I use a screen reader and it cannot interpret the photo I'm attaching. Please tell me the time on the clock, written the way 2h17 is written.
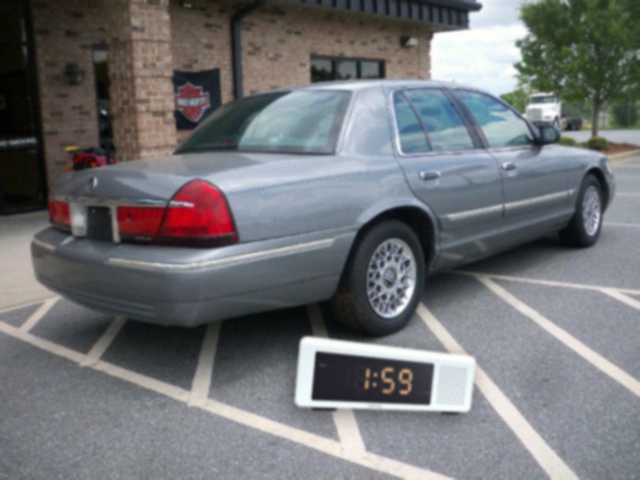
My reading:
1h59
